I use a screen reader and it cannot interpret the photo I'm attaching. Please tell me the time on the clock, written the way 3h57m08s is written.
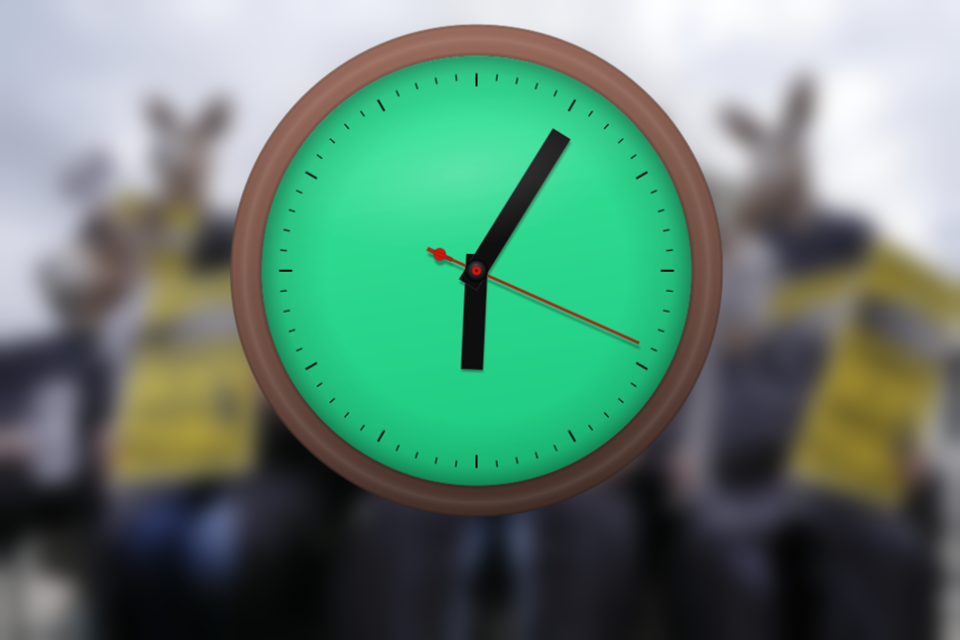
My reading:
6h05m19s
